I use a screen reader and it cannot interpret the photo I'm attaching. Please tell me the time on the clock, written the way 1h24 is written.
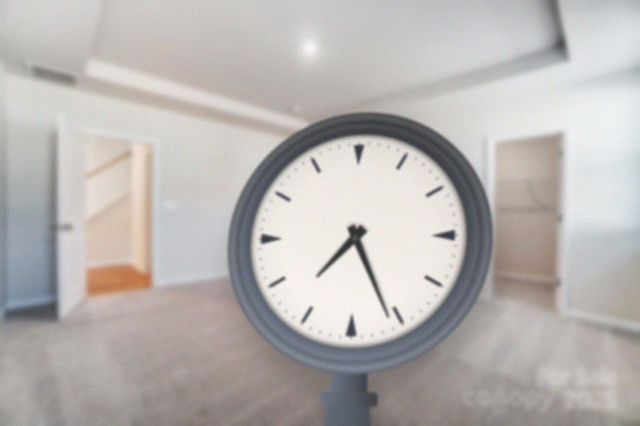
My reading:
7h26
